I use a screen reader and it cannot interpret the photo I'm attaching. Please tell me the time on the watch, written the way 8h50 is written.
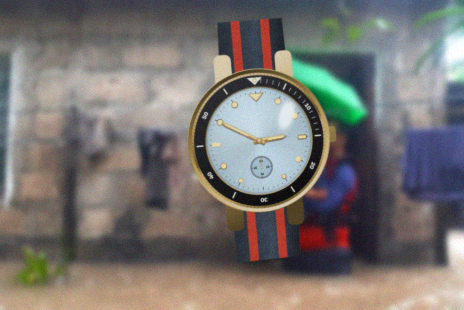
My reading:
2h50
